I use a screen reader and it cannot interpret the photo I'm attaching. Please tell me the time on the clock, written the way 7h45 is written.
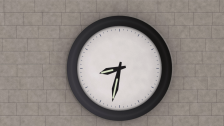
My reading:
8h32
